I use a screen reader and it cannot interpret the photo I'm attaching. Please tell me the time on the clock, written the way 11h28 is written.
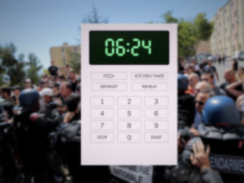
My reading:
6h24
